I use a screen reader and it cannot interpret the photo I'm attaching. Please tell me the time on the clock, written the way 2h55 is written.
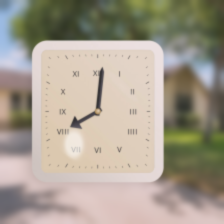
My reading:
8h01
